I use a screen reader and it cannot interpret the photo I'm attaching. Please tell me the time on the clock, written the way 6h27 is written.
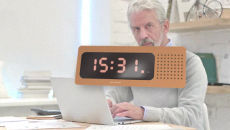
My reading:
15h31
